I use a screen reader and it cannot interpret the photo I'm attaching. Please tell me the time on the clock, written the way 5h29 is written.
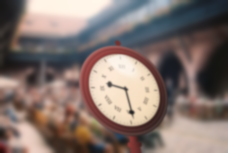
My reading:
9h29
